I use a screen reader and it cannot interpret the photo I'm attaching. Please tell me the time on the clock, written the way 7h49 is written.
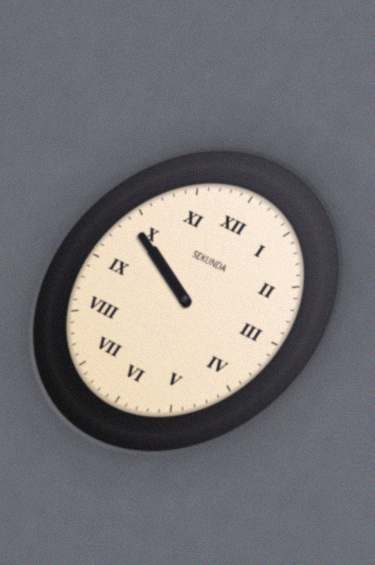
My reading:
9h49
